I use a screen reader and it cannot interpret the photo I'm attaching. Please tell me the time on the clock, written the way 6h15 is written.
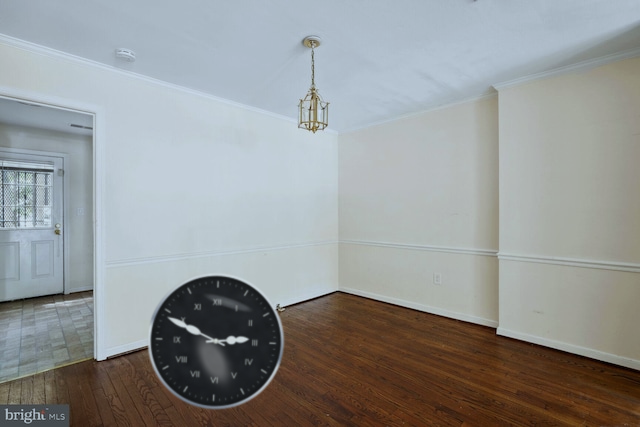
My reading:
2h49
